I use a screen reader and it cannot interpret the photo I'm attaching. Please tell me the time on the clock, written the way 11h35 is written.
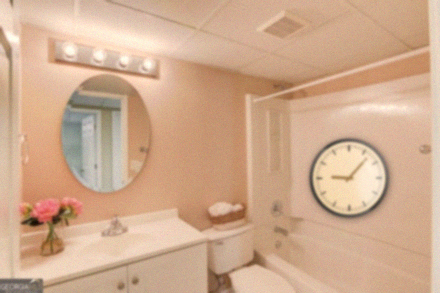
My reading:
9h07
